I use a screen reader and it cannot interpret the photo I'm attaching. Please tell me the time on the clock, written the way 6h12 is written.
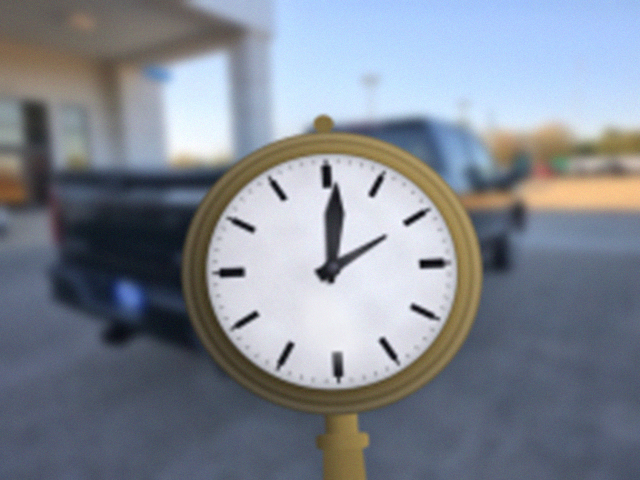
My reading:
2h01
